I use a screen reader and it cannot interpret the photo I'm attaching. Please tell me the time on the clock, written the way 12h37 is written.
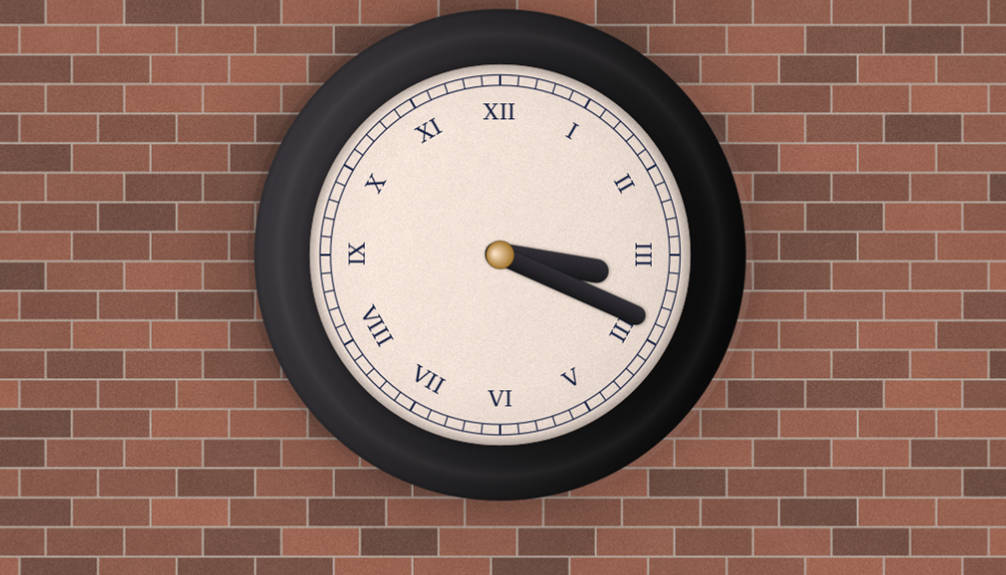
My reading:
3h19
